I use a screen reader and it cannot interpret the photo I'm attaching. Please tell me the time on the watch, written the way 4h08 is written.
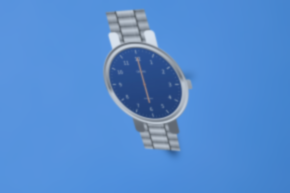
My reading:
6h00
